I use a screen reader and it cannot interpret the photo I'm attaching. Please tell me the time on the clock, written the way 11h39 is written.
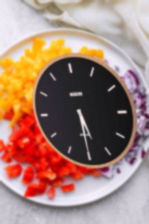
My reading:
5h30
